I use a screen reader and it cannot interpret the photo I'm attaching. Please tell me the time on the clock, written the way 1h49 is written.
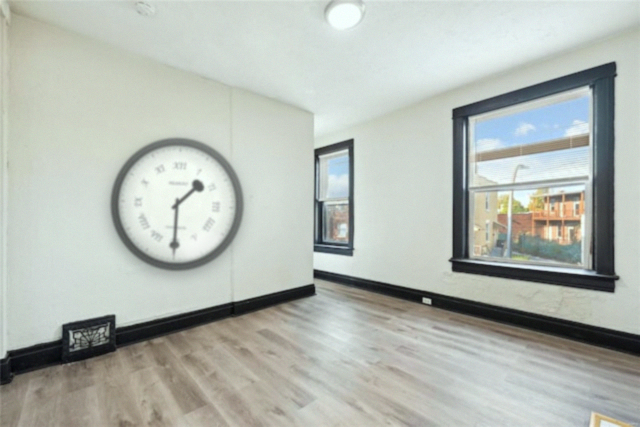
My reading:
1h30
